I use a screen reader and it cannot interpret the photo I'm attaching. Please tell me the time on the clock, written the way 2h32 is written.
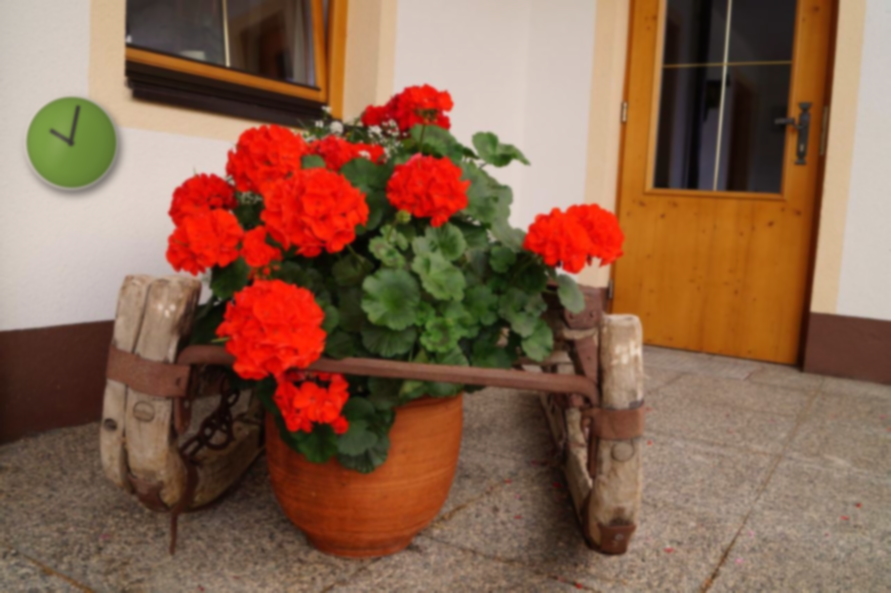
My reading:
10h02
